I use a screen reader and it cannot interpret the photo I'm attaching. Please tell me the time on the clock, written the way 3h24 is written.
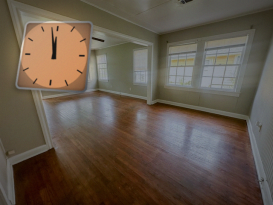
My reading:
11h58
